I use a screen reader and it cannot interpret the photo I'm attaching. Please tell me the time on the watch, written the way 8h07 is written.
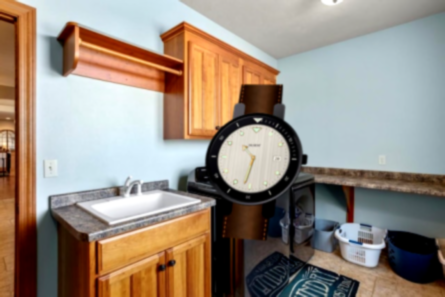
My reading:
10h32
